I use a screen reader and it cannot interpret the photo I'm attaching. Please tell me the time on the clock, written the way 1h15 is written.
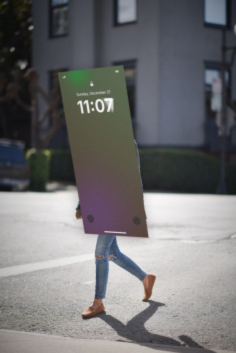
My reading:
11h07
